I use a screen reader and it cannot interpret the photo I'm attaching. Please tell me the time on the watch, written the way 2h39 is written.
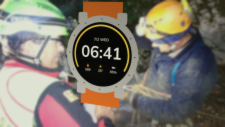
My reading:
6h41
